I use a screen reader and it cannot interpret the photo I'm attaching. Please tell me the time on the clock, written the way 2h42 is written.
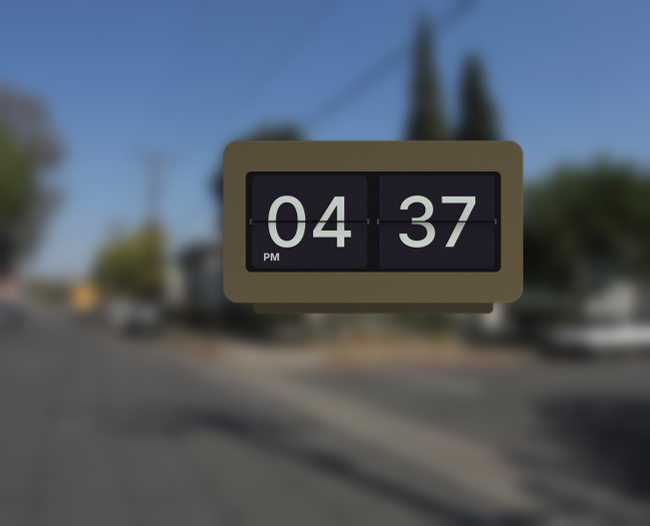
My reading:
4h37
